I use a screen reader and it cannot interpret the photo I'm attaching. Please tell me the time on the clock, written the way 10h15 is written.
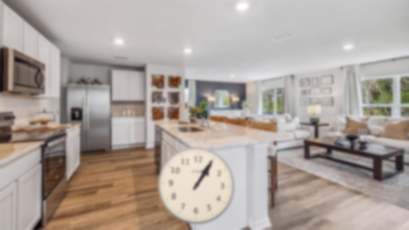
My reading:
1h05
